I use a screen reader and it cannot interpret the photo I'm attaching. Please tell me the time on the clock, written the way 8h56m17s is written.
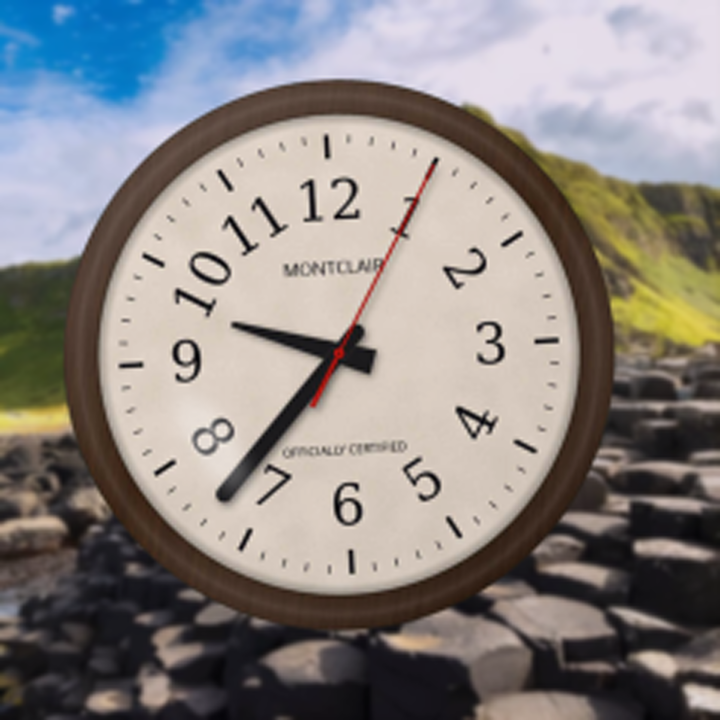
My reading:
9h37m05s
